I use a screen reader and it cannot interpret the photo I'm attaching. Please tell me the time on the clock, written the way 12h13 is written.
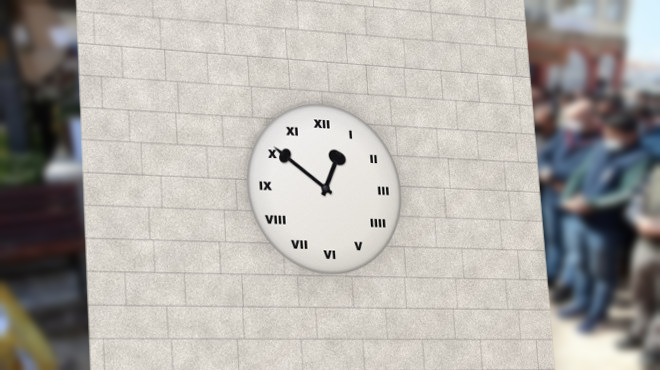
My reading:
12h51
